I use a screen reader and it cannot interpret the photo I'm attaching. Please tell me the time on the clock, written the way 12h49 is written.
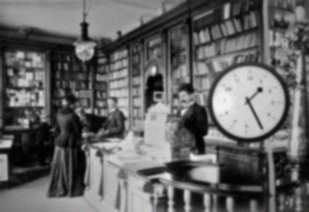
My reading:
1h25
